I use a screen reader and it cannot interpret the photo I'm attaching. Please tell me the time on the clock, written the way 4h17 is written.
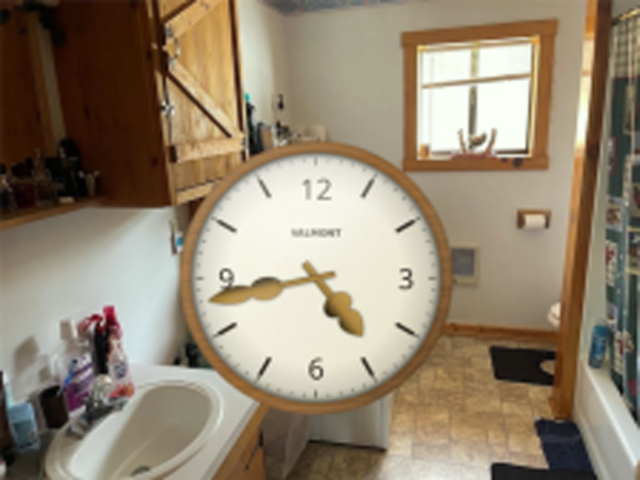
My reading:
4h43
